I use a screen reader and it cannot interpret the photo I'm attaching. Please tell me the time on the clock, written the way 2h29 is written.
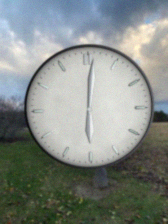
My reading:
6h01
